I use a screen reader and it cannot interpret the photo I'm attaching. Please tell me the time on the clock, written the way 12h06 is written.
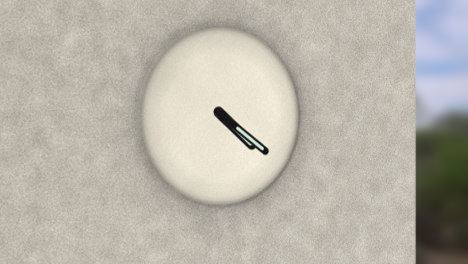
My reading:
4h21
